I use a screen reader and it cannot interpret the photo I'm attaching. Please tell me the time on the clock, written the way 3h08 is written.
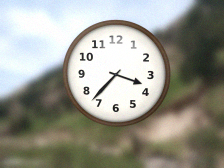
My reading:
3h37
